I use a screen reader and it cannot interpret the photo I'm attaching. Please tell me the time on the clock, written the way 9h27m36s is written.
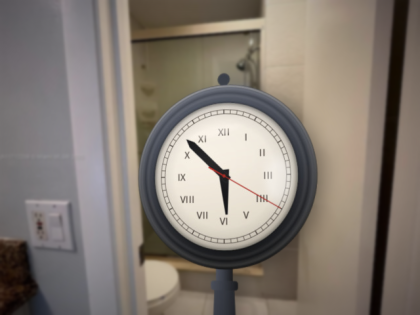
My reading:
5h52m20s
